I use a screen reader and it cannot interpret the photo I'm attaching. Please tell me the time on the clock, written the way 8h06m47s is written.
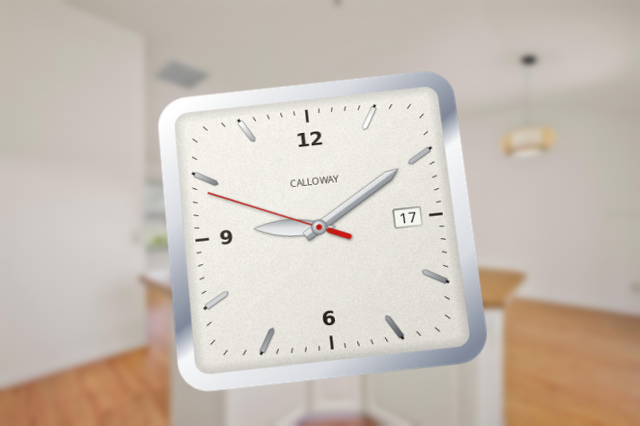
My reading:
9h09m49s
